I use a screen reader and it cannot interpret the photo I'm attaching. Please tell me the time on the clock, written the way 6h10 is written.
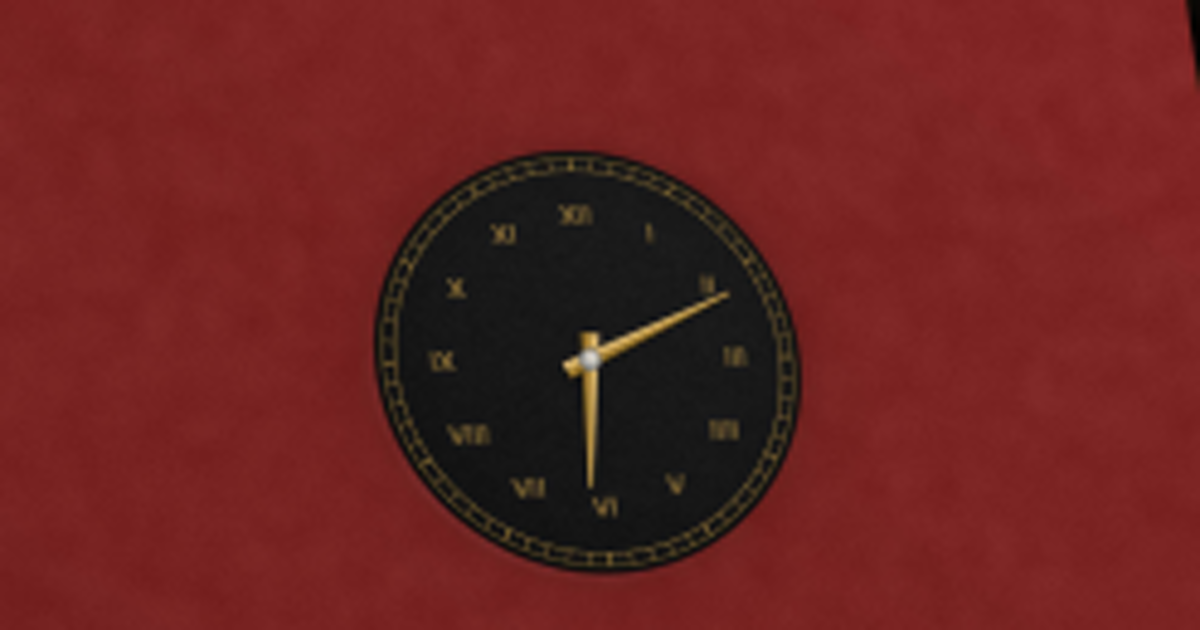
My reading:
6h11
